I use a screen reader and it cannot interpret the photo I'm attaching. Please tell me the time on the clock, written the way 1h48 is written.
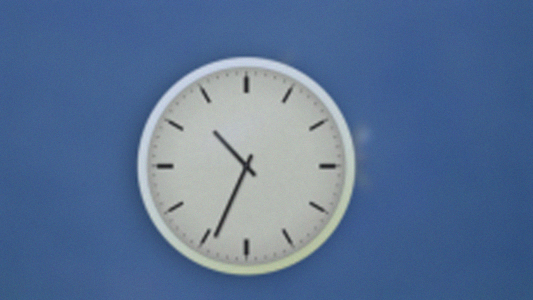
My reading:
10h34
